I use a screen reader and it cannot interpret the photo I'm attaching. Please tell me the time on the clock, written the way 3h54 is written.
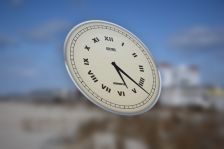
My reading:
5h22
